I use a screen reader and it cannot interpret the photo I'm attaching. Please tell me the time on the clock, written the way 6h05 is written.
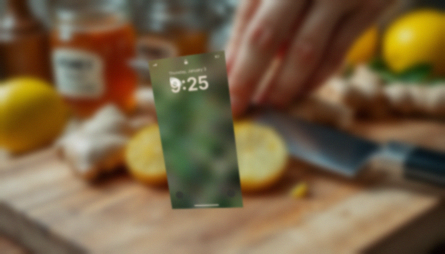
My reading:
9h25
